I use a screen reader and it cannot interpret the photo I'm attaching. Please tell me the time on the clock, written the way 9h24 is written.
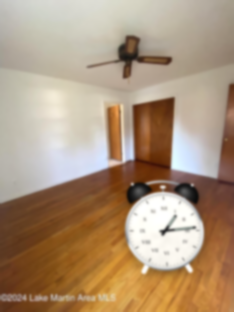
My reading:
1h14
